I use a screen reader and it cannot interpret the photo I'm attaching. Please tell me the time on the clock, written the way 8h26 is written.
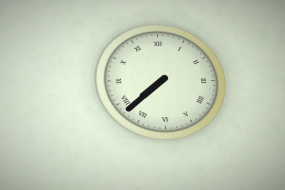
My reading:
7h38
